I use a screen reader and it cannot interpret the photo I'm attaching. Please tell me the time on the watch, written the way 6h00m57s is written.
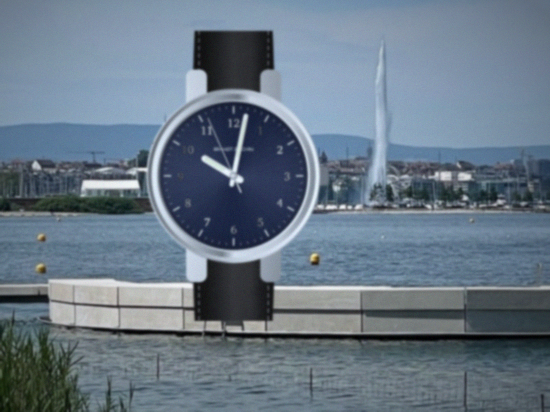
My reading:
10h01m56s
